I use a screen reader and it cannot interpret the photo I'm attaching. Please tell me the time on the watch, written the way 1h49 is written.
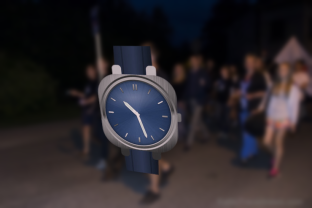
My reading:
10h27
